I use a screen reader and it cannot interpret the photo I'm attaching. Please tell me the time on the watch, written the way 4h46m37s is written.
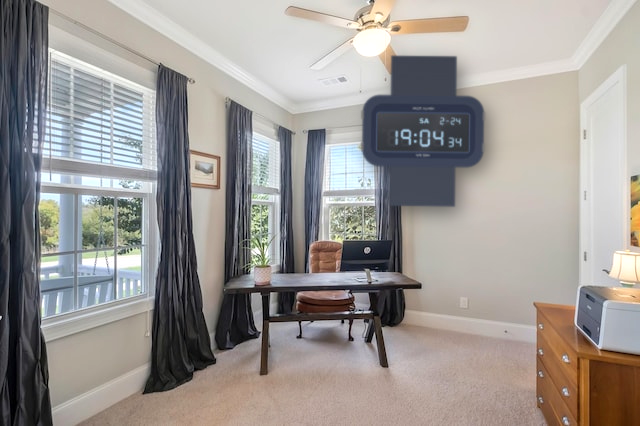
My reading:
19h04m34s
